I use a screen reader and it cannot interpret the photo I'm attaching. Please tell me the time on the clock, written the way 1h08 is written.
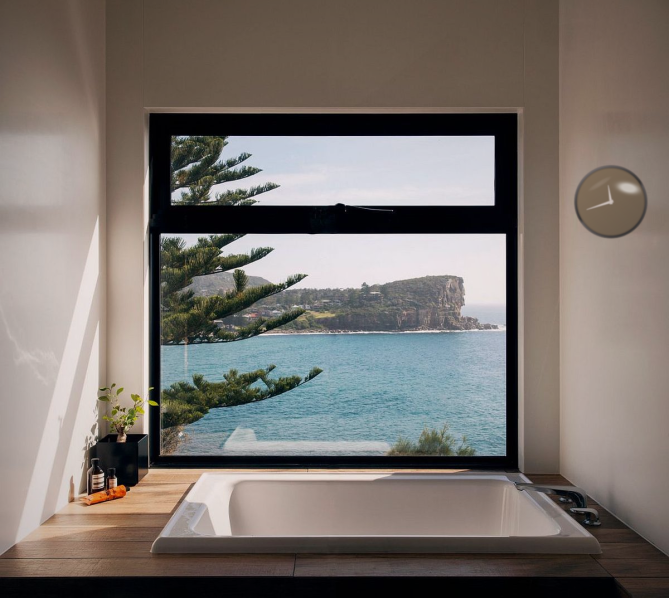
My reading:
11h42
